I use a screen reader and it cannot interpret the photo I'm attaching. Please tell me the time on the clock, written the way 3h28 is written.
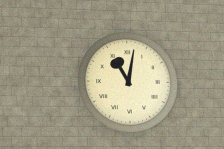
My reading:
11h02
